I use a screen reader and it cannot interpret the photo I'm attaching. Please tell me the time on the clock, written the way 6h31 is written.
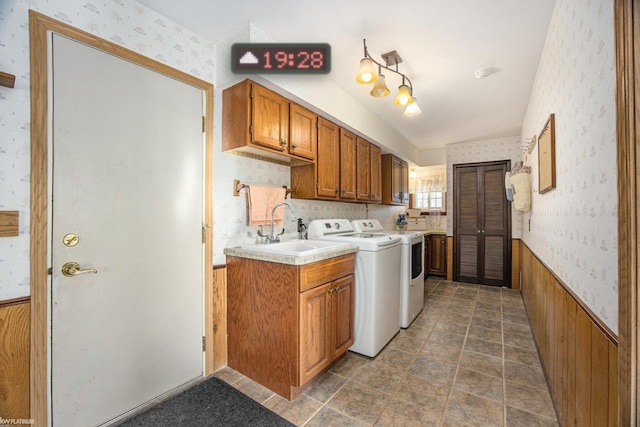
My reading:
19h28
